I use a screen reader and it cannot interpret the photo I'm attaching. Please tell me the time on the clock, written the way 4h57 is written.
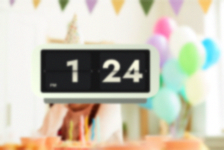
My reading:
1h24
